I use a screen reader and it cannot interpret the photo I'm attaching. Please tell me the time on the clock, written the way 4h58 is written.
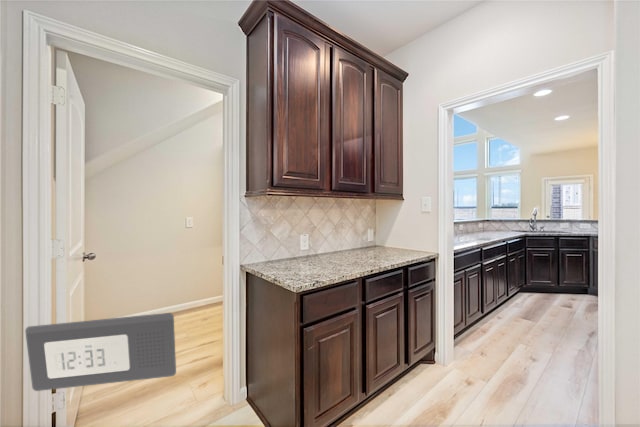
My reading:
12h33
